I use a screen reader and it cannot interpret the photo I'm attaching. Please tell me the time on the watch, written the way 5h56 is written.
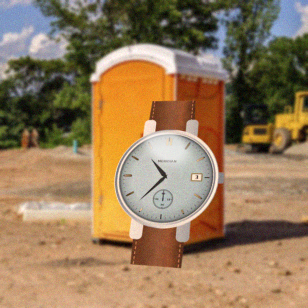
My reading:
10h37
